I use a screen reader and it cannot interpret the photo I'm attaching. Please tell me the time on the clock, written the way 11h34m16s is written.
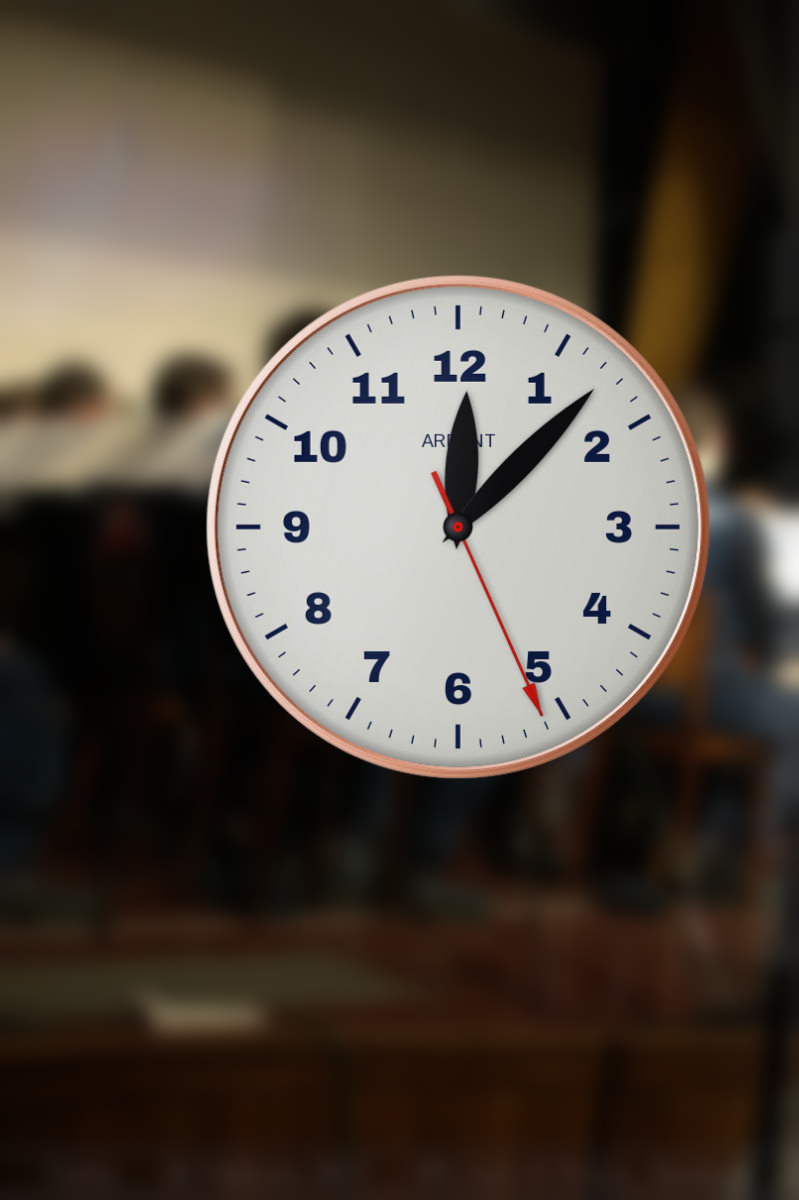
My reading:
12h07m26s
